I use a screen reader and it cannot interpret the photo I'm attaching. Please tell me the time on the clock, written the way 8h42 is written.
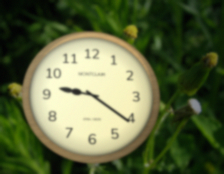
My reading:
9h21
